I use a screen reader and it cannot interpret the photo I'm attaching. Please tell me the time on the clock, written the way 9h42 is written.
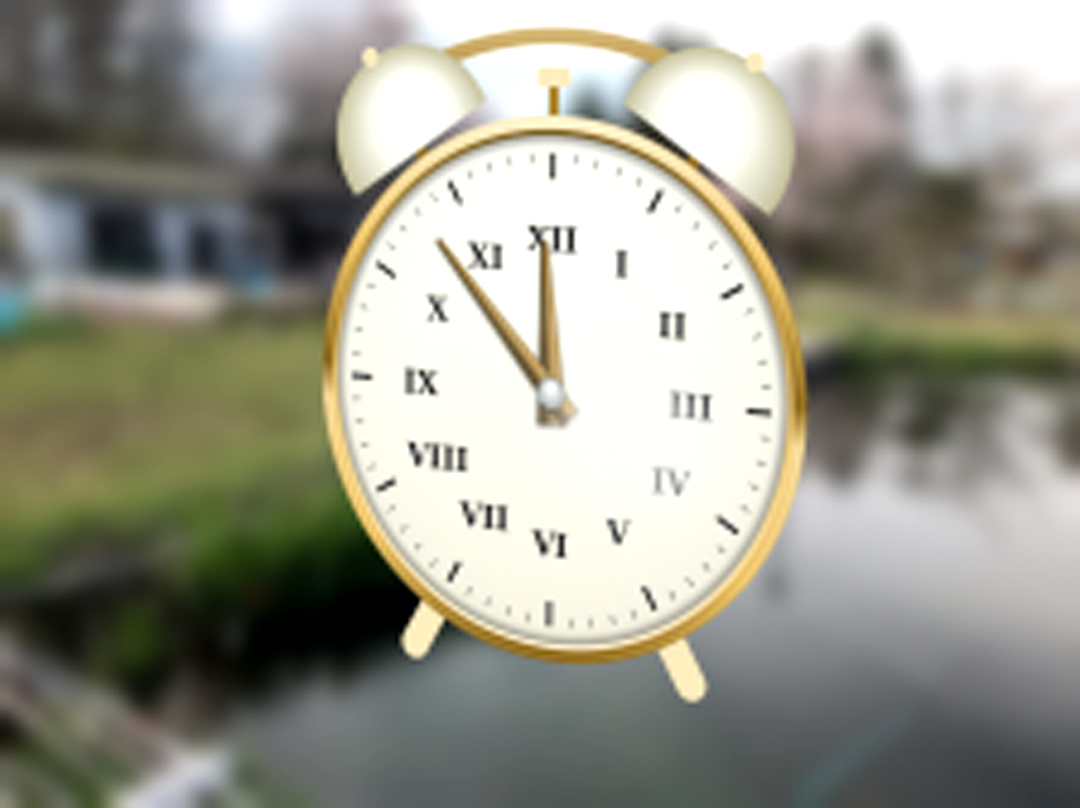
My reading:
11h53
